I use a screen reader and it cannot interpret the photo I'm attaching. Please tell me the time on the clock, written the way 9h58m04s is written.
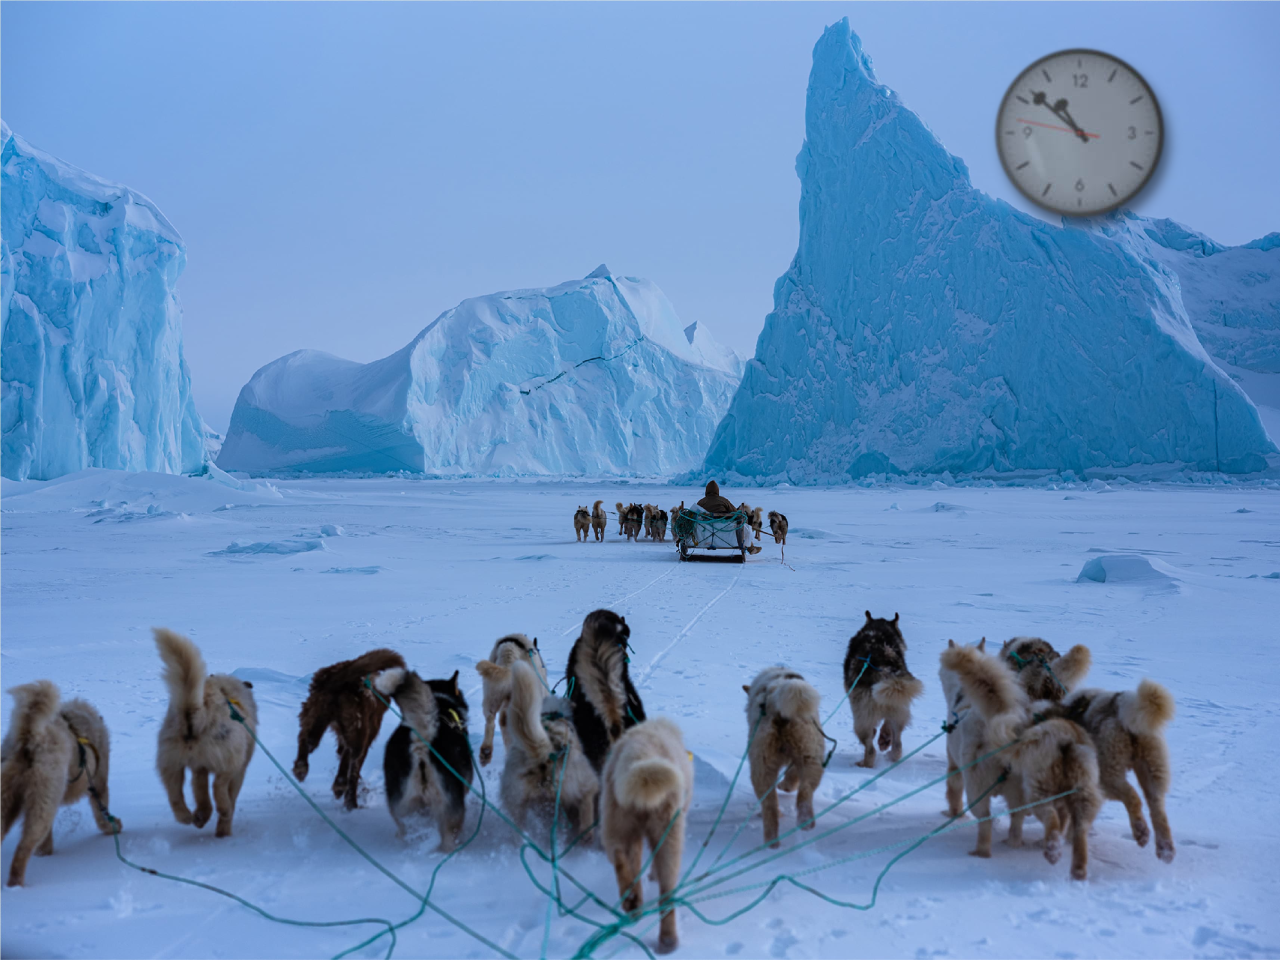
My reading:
10h51m47s
